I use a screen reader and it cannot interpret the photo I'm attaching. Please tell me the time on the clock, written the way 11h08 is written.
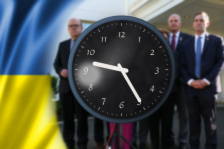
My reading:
9h25
